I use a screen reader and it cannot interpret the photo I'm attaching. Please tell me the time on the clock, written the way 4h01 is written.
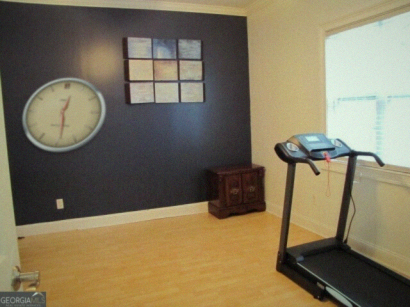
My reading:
12h29
